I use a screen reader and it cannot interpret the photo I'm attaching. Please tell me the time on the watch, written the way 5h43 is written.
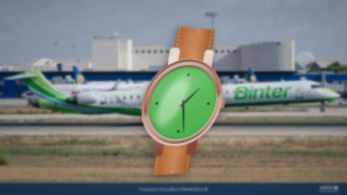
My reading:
1h28
